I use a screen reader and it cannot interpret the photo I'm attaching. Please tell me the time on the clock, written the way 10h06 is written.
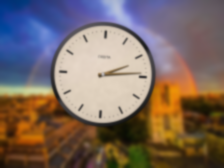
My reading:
2h14
